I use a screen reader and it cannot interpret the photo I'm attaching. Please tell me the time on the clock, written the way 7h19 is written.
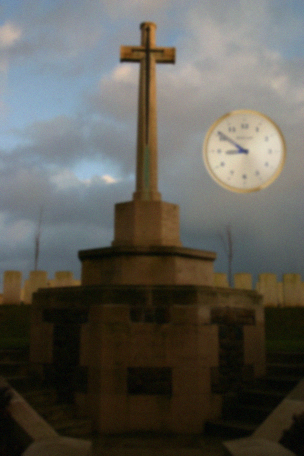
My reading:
8h51
